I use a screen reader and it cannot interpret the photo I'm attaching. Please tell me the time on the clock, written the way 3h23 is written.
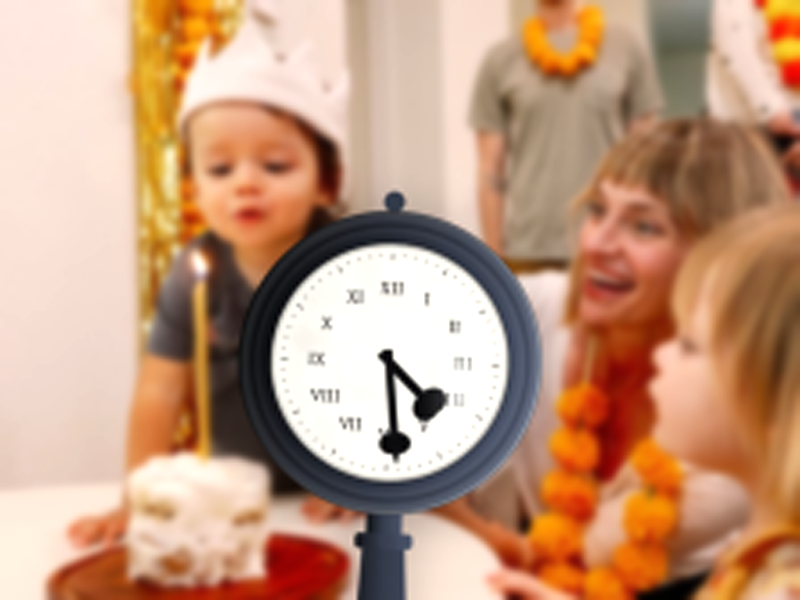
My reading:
4h29
